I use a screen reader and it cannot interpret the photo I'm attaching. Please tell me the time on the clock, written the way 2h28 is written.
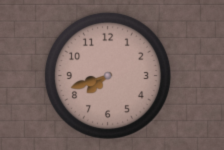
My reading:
7h42
